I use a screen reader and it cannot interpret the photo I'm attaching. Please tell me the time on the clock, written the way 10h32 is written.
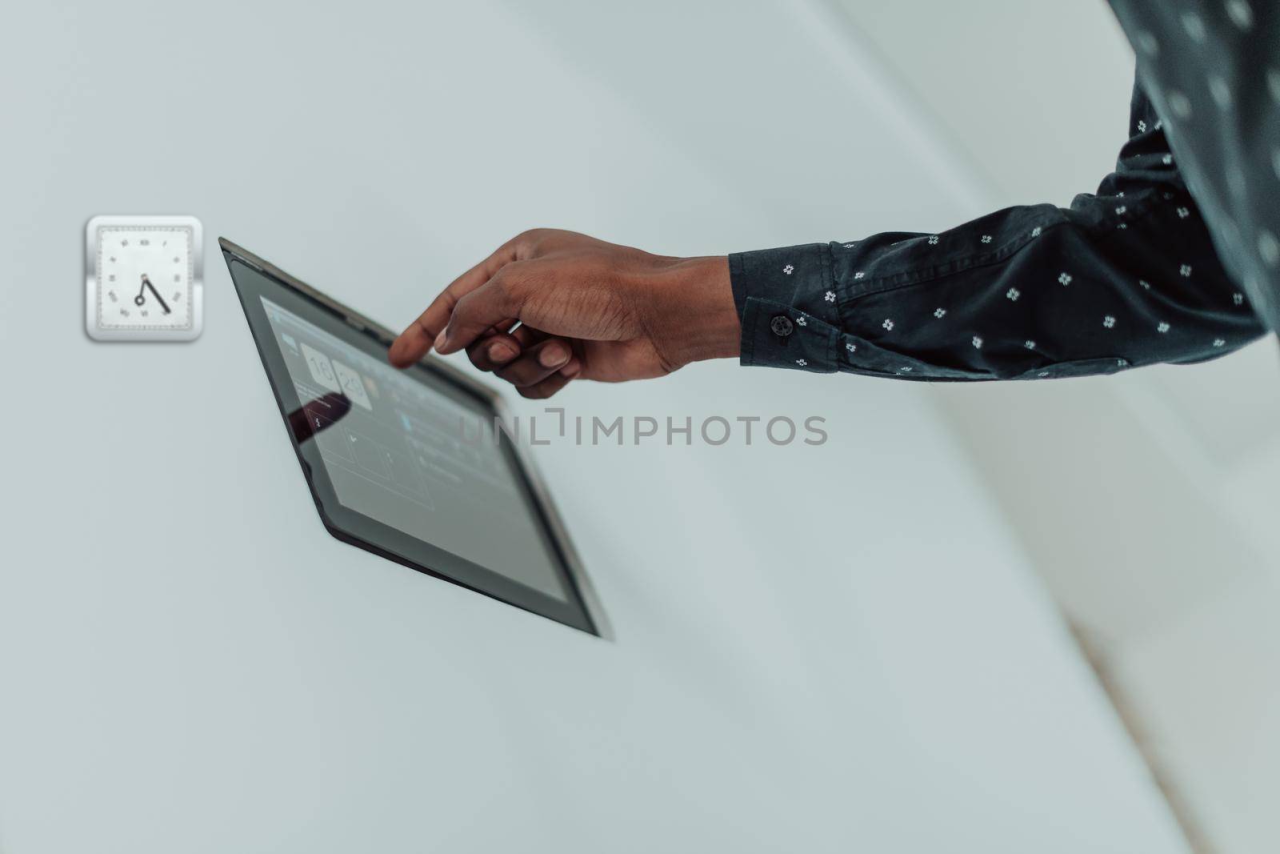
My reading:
6h24
